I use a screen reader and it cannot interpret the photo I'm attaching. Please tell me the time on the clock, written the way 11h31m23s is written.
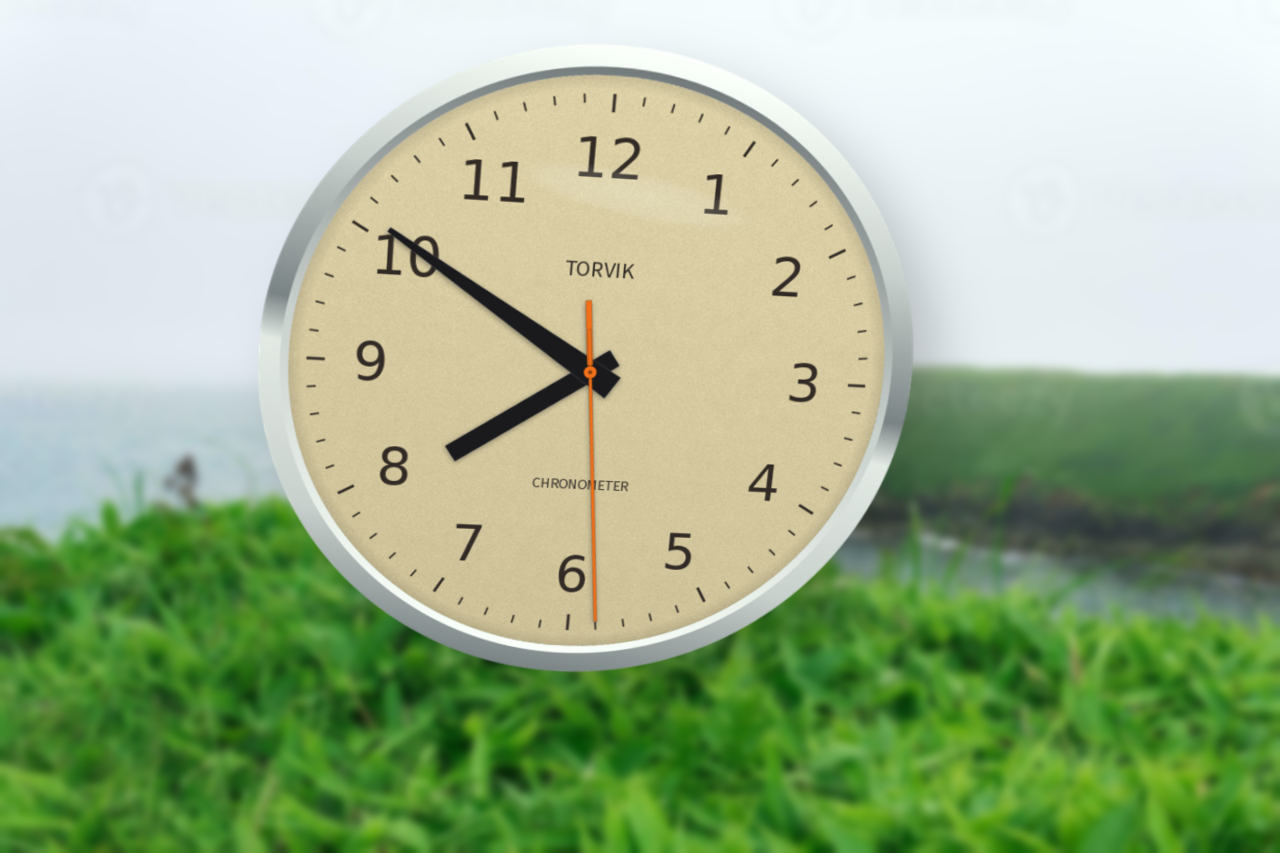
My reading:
7h50m29s
